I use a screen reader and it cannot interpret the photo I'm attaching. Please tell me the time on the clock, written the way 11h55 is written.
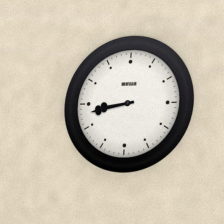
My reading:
8h43
